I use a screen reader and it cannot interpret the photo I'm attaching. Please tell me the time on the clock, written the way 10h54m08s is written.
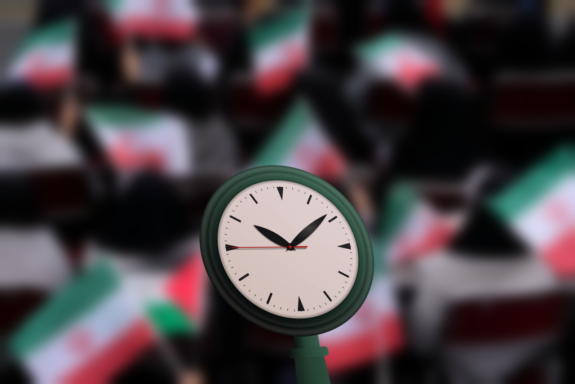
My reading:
10h08m45s
